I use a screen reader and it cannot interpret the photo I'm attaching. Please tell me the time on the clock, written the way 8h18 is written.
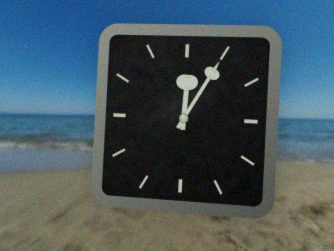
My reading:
12h05
